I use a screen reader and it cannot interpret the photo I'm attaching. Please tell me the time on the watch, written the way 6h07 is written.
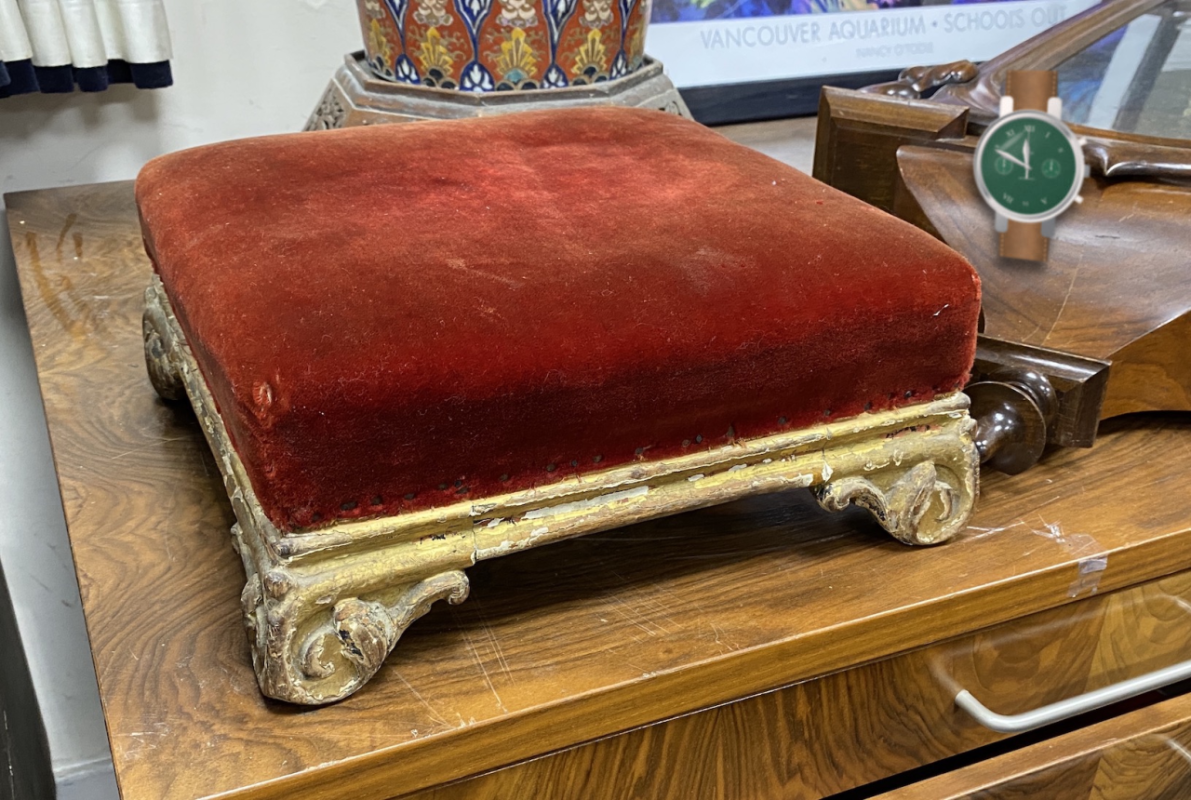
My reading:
11h49
